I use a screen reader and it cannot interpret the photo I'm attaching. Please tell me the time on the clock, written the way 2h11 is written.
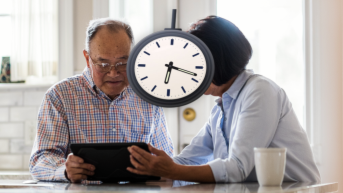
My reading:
6h18
